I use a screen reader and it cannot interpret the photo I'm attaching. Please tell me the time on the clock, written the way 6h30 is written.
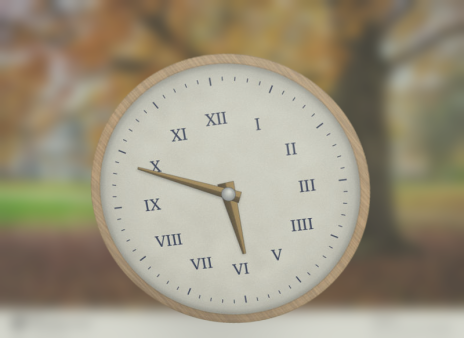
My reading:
5h49
